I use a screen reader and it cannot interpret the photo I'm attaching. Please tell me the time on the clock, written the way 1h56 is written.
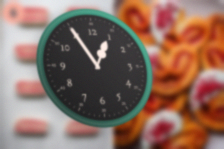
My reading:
12h55
